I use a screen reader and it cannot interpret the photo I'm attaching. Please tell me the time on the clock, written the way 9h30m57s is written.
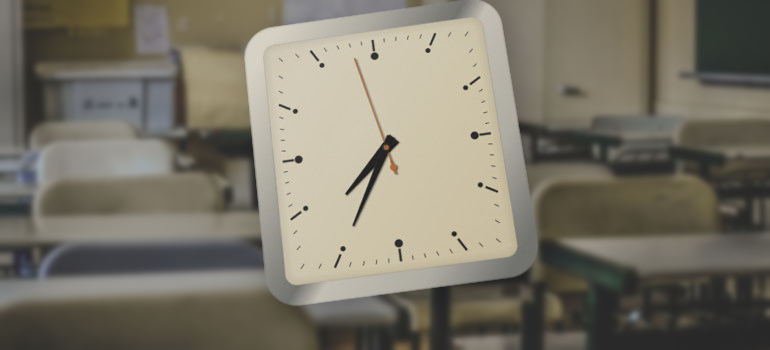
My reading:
7h34m58s
